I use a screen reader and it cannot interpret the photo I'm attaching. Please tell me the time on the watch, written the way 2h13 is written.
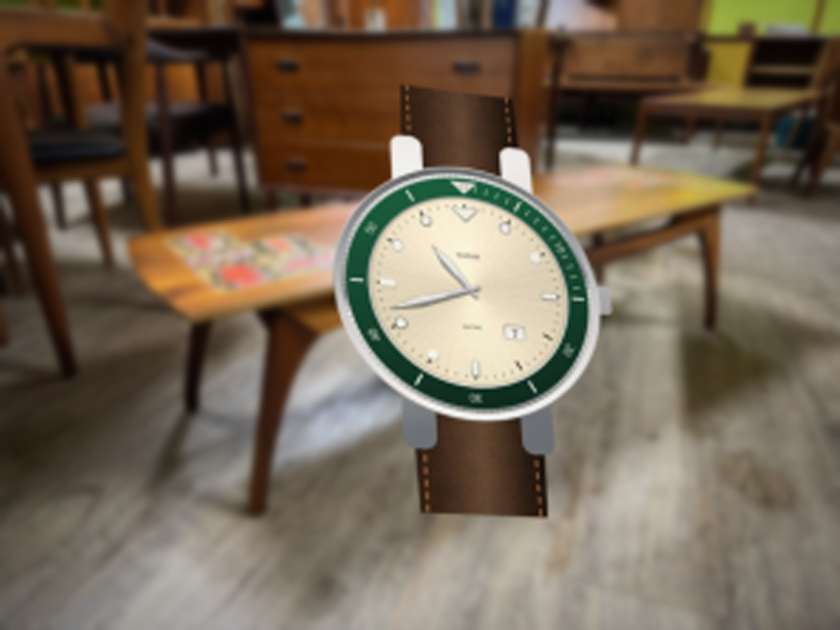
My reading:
10h42
